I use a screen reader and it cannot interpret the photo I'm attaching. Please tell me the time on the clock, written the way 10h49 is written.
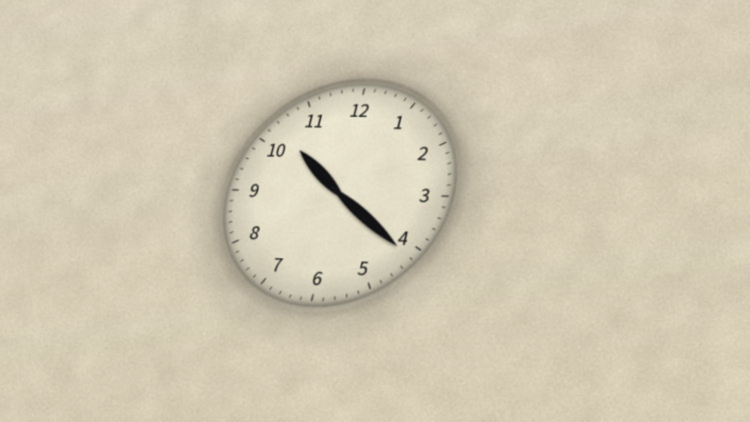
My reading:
10h21
